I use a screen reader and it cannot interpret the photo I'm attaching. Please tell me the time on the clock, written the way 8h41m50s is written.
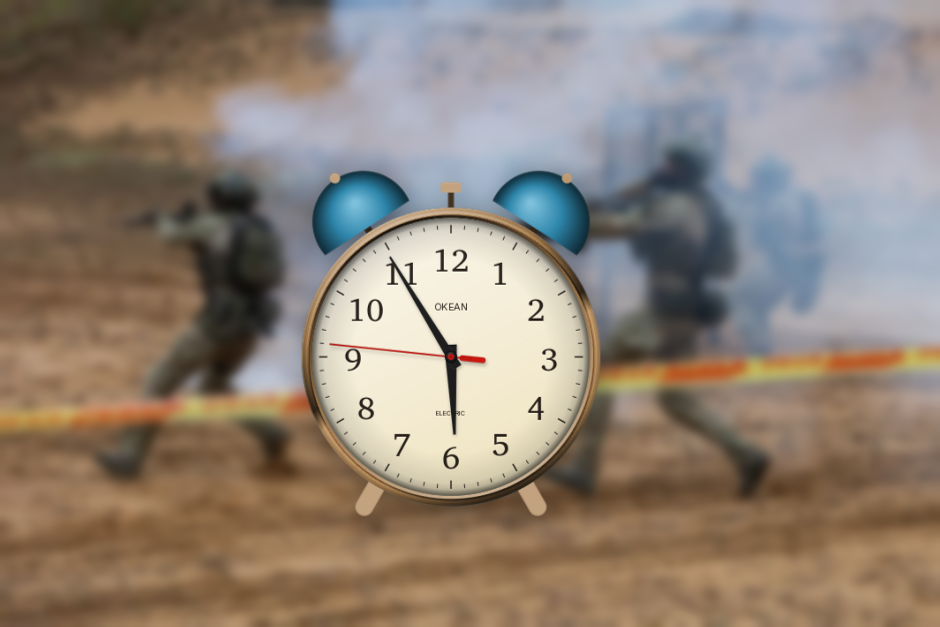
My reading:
5h54m46s
